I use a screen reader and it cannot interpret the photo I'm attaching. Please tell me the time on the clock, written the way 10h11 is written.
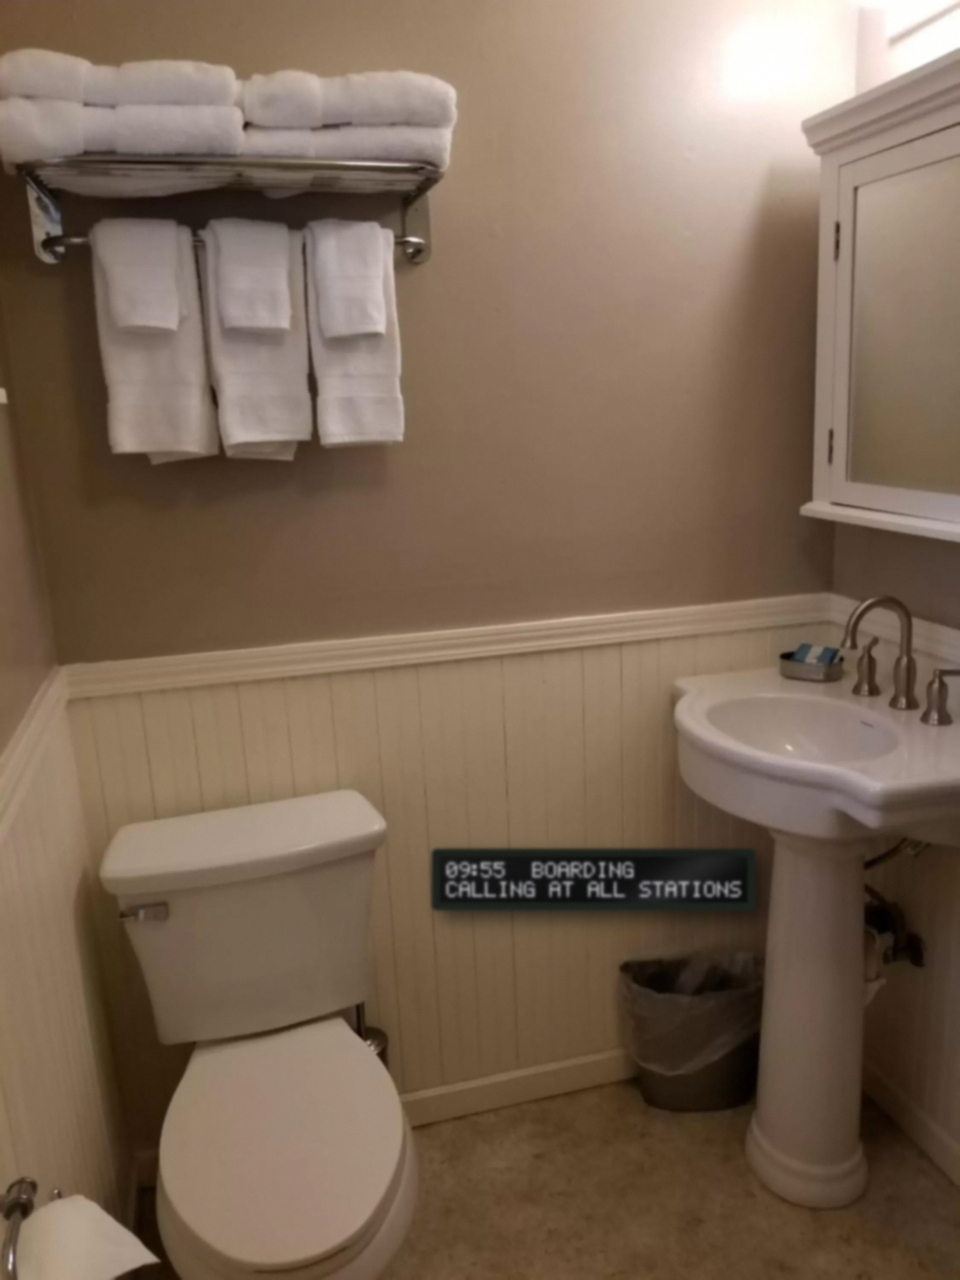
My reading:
9h55
